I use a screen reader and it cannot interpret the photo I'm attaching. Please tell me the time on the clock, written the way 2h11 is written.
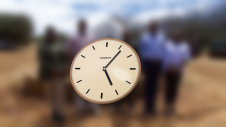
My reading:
5h06
